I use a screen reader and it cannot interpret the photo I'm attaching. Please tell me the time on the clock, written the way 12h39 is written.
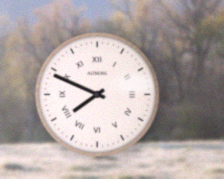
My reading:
7h49
